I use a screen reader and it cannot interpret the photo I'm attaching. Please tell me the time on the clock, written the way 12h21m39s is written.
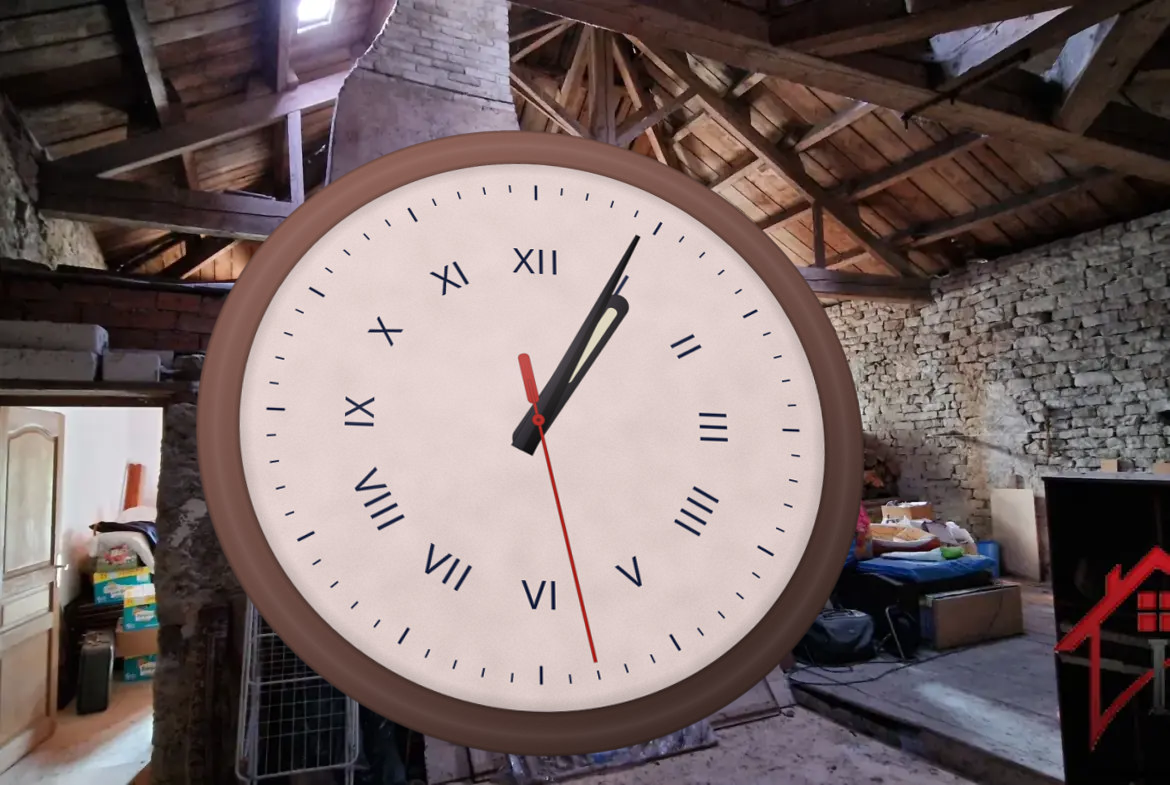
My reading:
1h04m28s
